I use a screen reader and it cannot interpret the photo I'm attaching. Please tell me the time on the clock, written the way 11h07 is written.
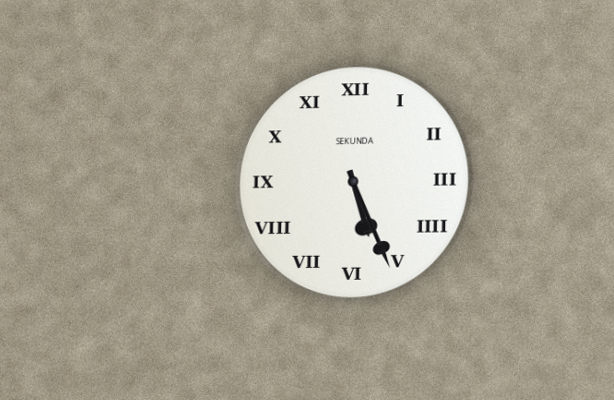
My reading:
5h26
